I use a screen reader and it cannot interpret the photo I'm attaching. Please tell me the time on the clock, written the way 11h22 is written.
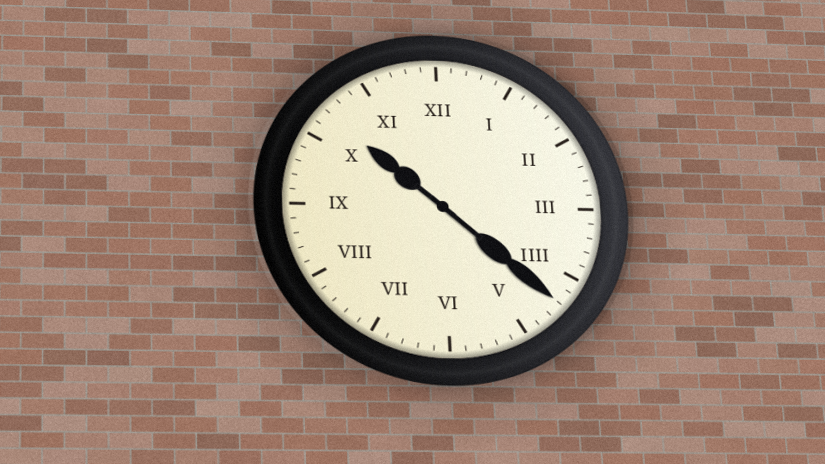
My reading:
10h22
